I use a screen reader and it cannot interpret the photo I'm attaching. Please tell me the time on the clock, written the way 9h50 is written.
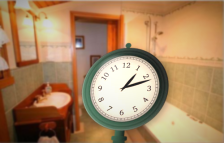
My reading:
1h12
